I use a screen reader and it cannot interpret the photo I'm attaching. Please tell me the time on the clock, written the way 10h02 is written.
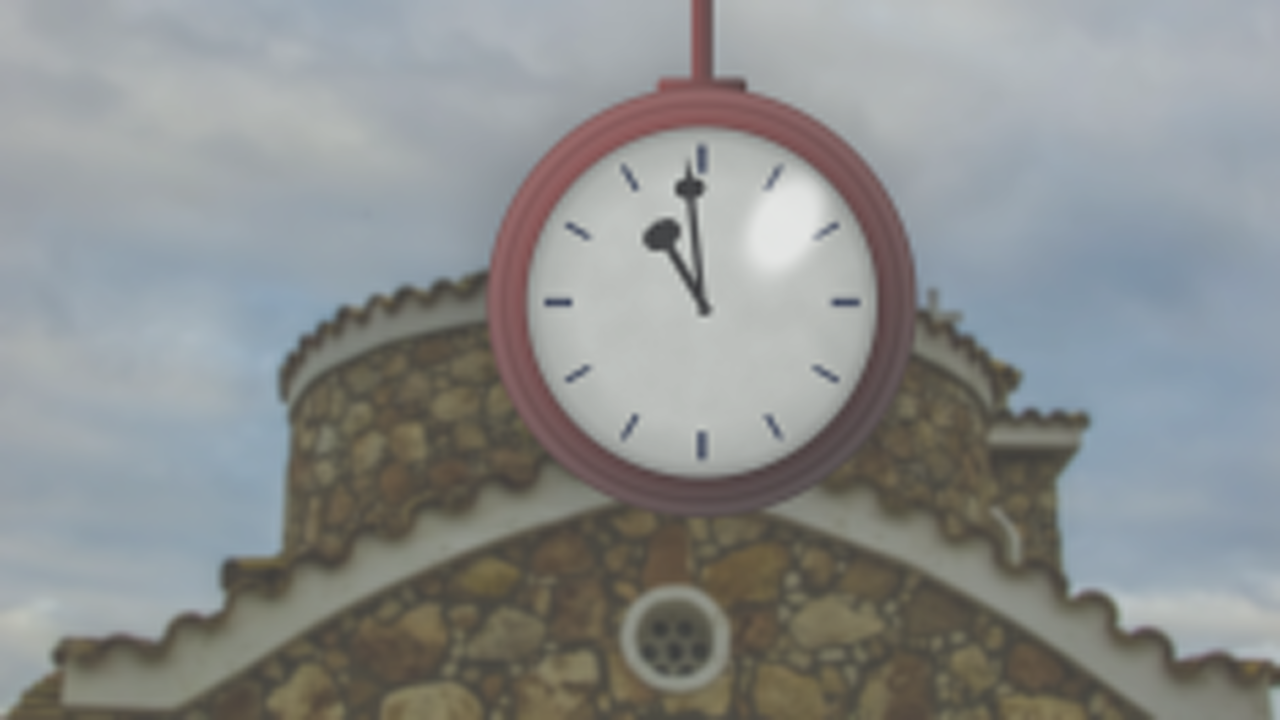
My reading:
10h59
